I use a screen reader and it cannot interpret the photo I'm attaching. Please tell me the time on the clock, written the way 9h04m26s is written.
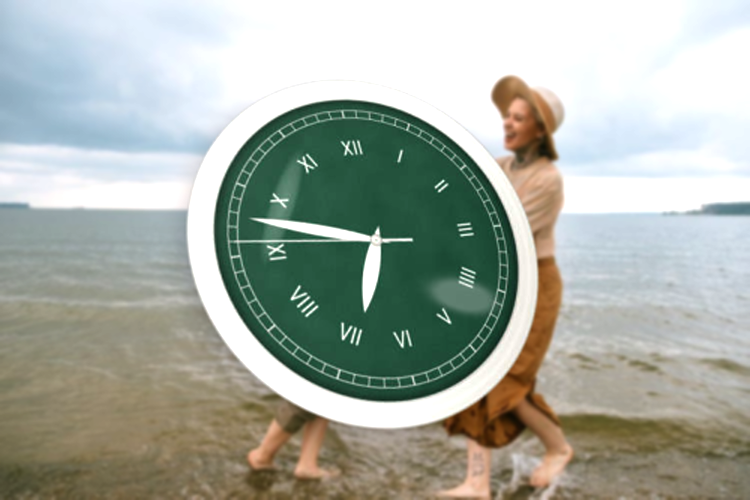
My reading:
6h47m46s
